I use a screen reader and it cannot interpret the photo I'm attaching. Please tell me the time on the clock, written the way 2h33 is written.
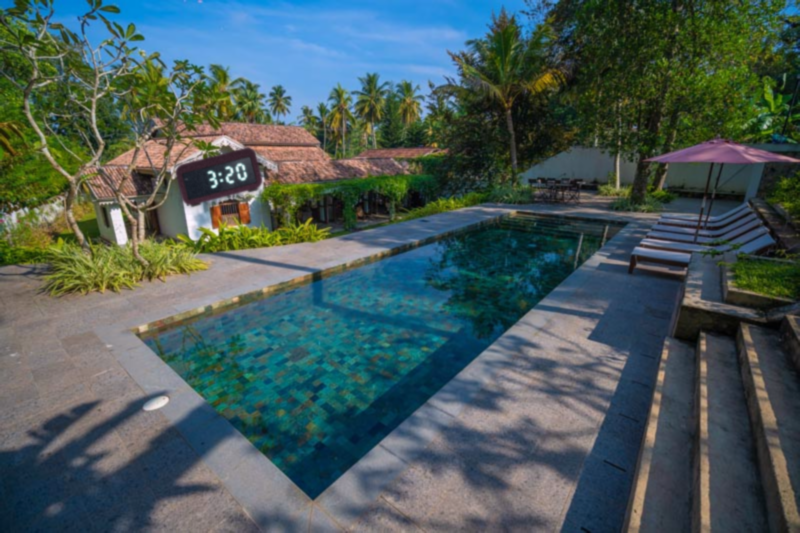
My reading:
3h20
